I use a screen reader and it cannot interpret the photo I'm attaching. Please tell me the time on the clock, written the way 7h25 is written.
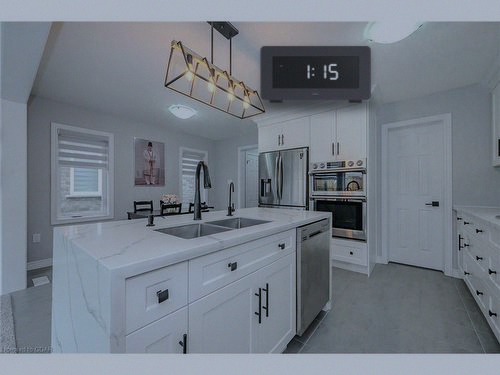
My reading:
1h15
